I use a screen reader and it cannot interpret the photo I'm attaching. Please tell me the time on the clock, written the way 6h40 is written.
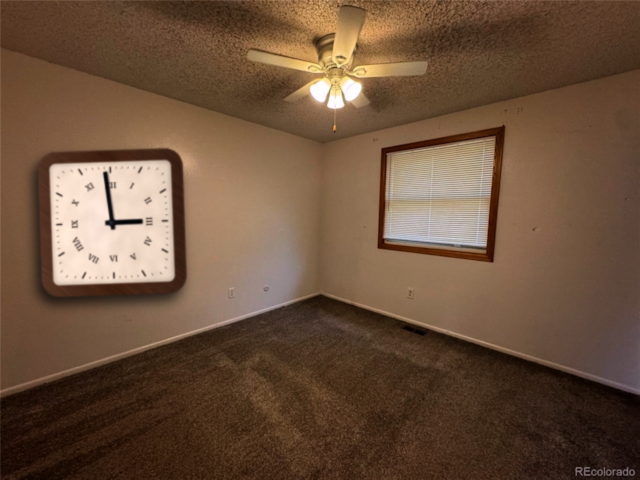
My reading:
2h59
